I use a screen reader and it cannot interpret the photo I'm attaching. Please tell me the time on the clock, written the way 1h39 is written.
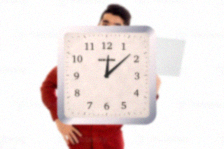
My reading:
12h08
